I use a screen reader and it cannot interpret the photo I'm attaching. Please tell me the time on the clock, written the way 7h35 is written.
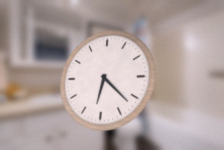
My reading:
6h22
